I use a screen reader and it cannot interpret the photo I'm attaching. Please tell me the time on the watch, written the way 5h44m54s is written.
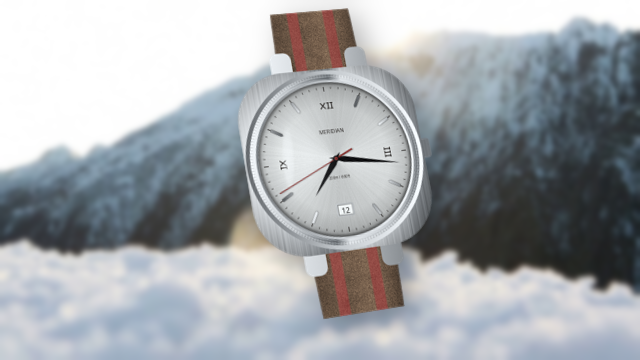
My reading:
7h16m41s
